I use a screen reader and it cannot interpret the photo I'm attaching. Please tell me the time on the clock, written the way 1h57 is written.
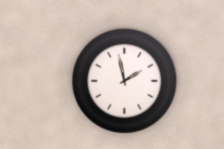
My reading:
1h58
